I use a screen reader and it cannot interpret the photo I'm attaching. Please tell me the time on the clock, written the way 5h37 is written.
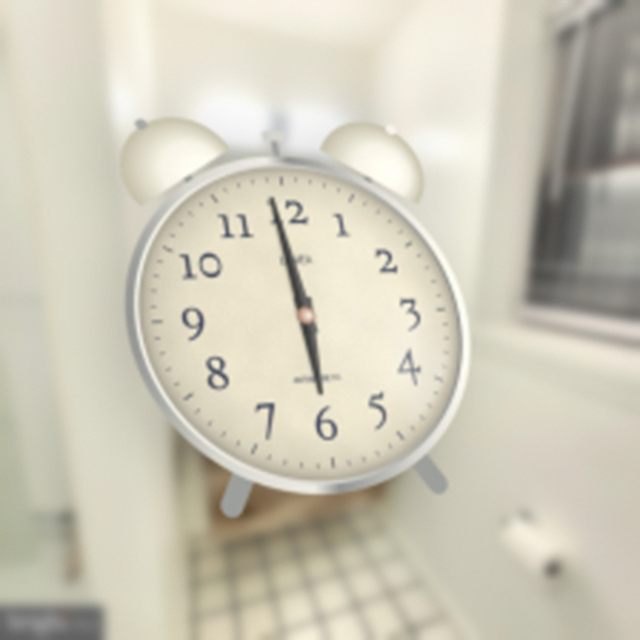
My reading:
5h59
